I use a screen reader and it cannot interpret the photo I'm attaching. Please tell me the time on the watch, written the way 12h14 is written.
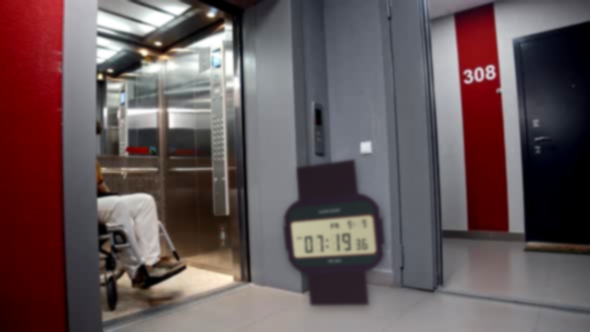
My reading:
7h19
